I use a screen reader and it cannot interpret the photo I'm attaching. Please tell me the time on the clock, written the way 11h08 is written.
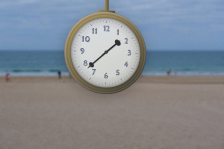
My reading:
1h38
